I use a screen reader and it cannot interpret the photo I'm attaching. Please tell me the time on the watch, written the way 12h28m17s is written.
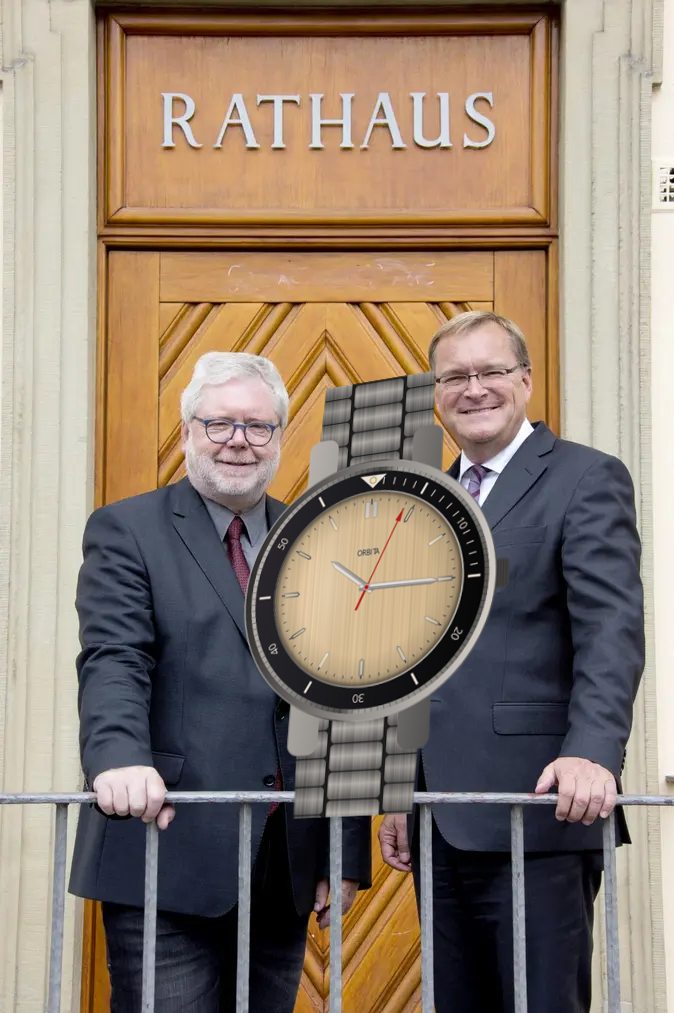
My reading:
10h15m04s
